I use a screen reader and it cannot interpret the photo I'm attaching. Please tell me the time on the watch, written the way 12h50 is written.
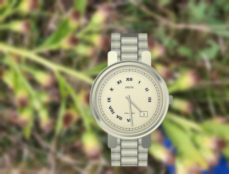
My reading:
4h29
